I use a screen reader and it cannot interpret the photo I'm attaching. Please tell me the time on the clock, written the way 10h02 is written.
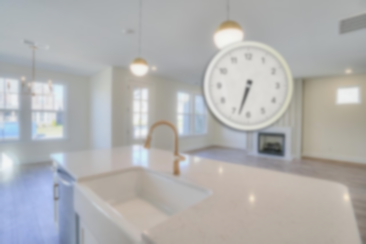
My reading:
6h33
